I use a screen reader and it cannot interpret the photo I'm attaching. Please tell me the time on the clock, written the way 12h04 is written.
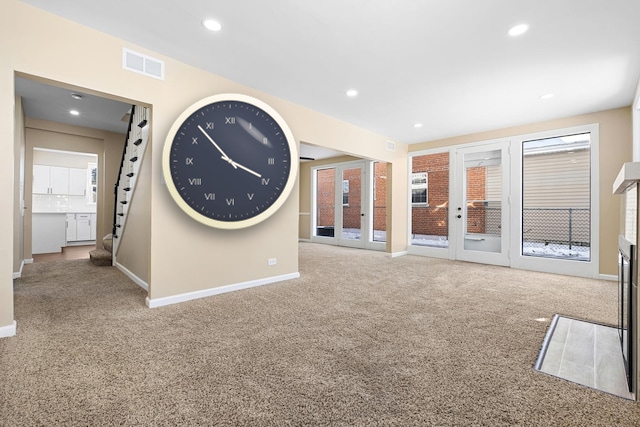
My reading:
3h53
